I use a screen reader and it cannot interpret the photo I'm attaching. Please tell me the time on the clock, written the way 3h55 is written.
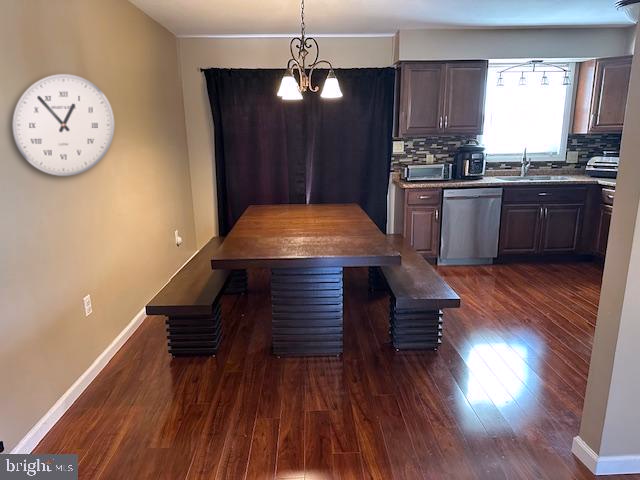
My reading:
12h53
